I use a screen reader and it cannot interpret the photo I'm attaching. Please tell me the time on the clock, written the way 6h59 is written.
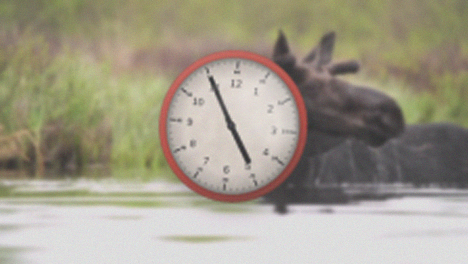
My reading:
4h55
